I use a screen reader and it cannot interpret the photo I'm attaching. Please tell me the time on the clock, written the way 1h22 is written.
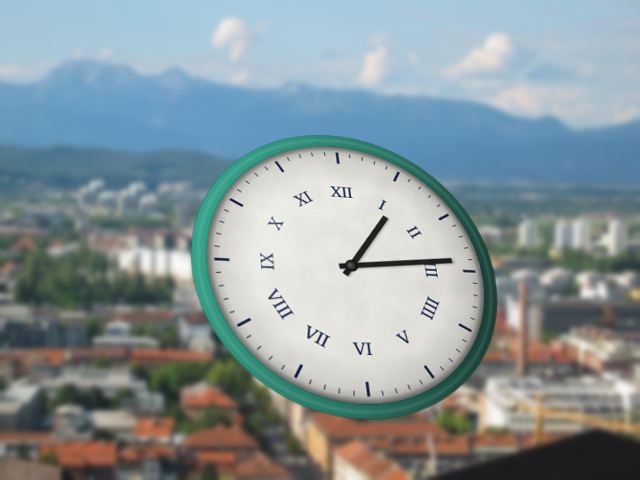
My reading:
1h14
